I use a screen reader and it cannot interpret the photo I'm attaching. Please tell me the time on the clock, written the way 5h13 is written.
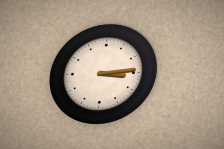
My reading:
3h14
